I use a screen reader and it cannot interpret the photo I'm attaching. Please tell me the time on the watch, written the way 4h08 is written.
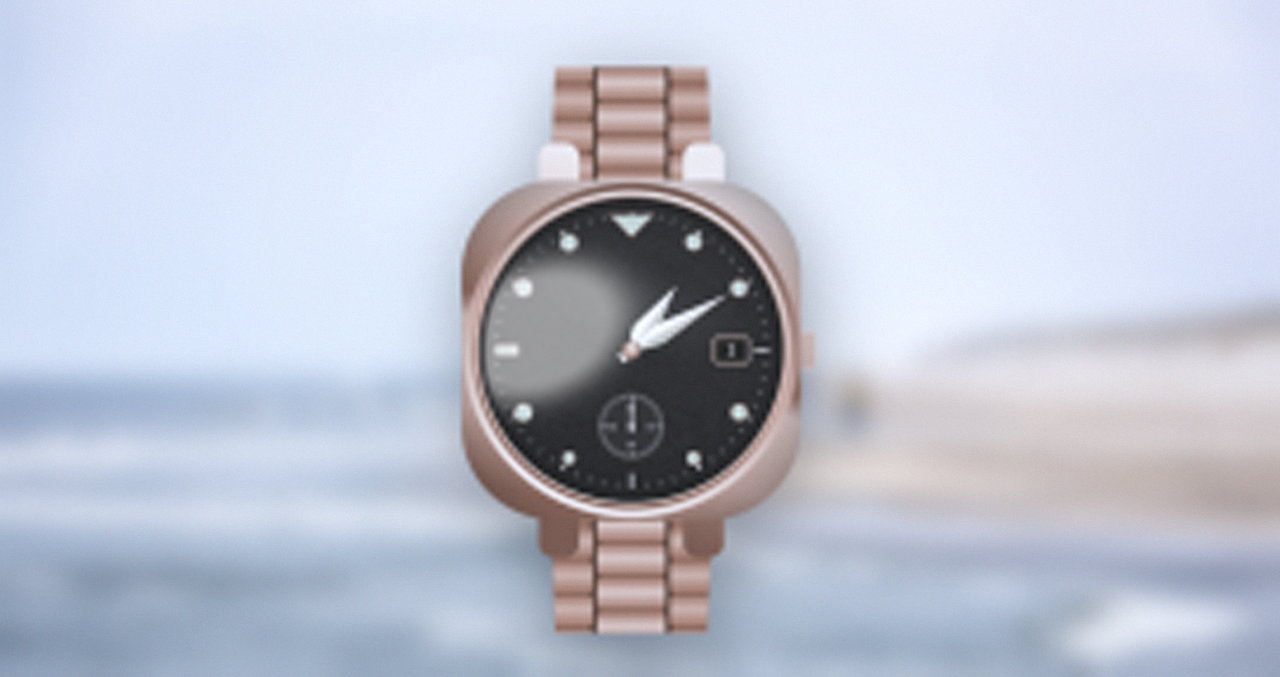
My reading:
1h10
